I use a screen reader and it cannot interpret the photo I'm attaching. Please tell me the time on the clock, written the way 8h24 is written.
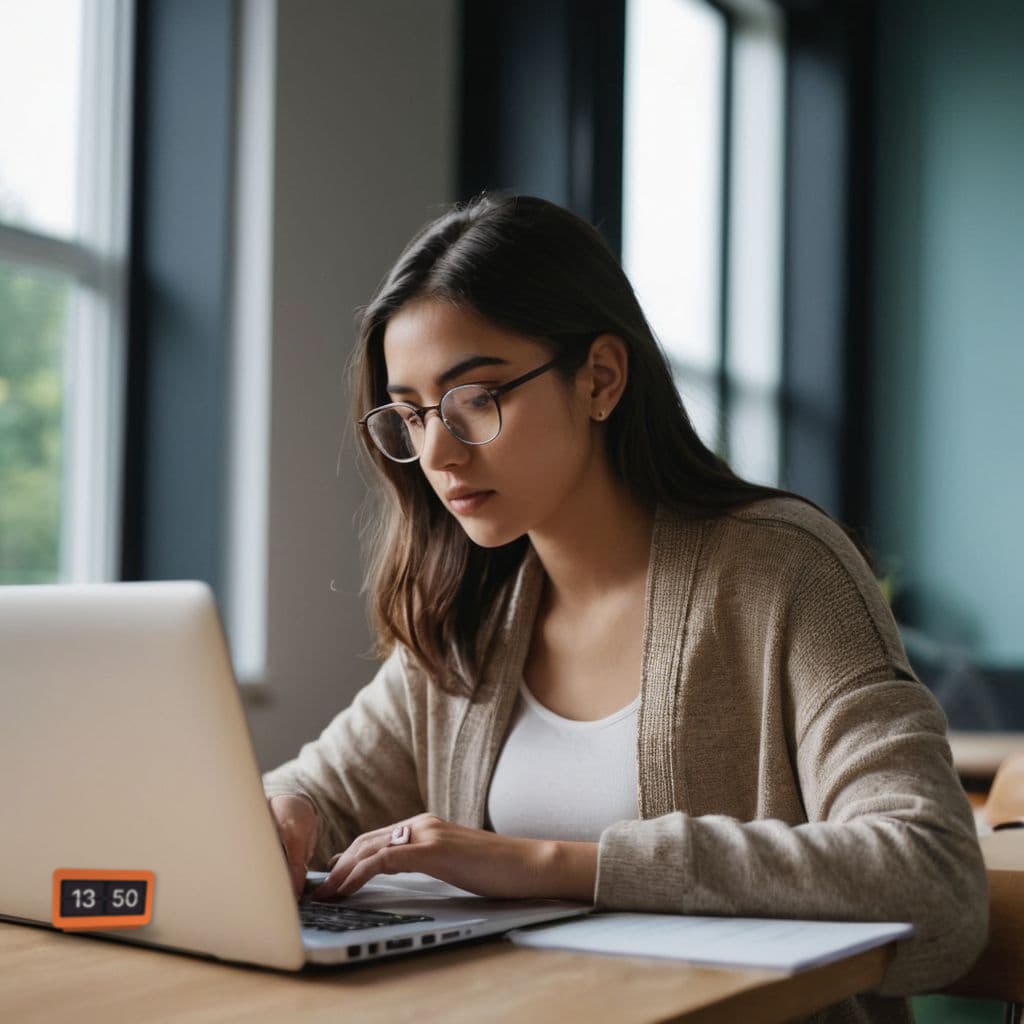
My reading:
13h50
